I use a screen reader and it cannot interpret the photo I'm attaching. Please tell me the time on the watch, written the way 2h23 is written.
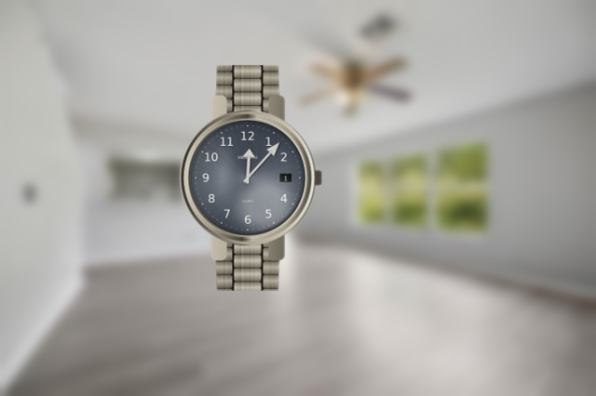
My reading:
12h07
